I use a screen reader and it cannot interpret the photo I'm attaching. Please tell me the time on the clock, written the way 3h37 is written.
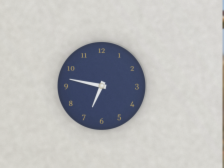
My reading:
6h47
